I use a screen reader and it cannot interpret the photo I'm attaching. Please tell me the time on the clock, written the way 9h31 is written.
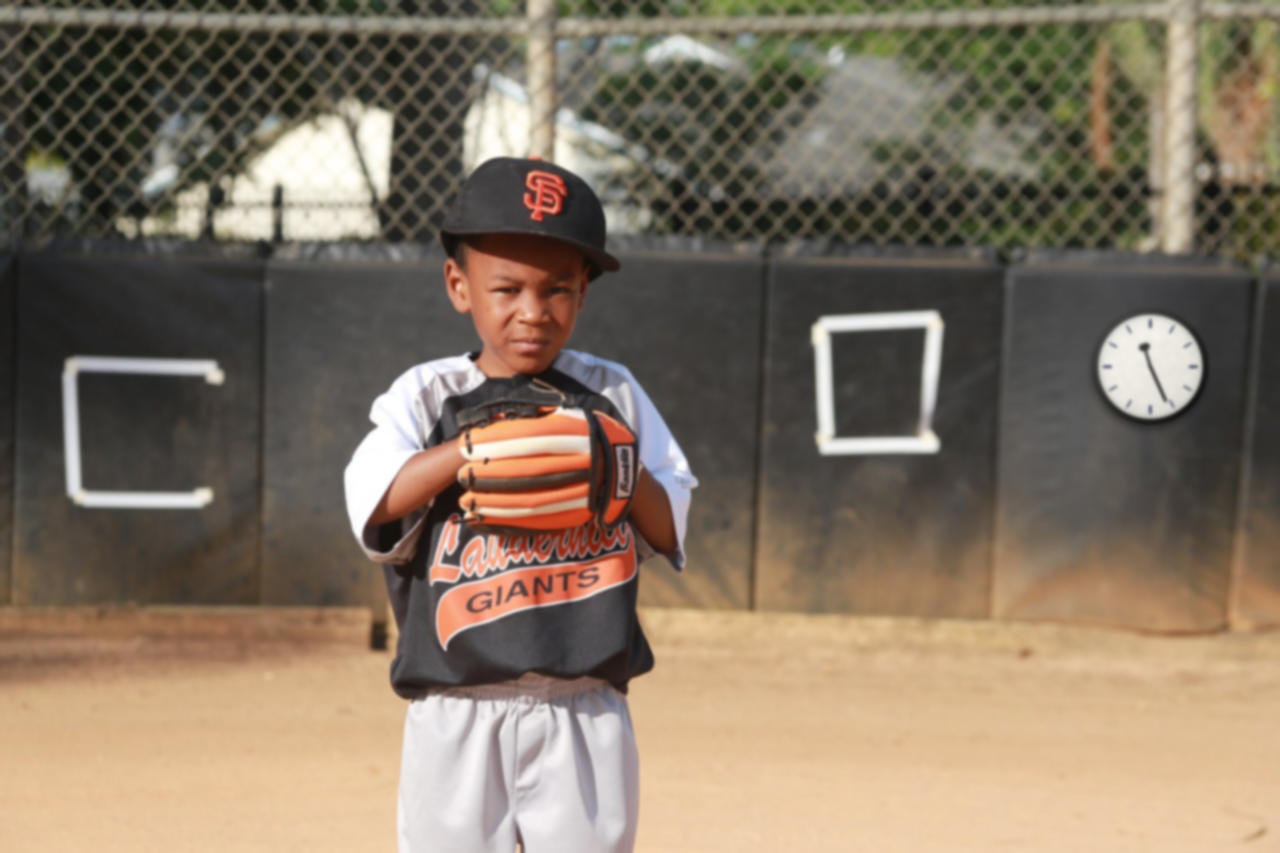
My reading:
11h26
